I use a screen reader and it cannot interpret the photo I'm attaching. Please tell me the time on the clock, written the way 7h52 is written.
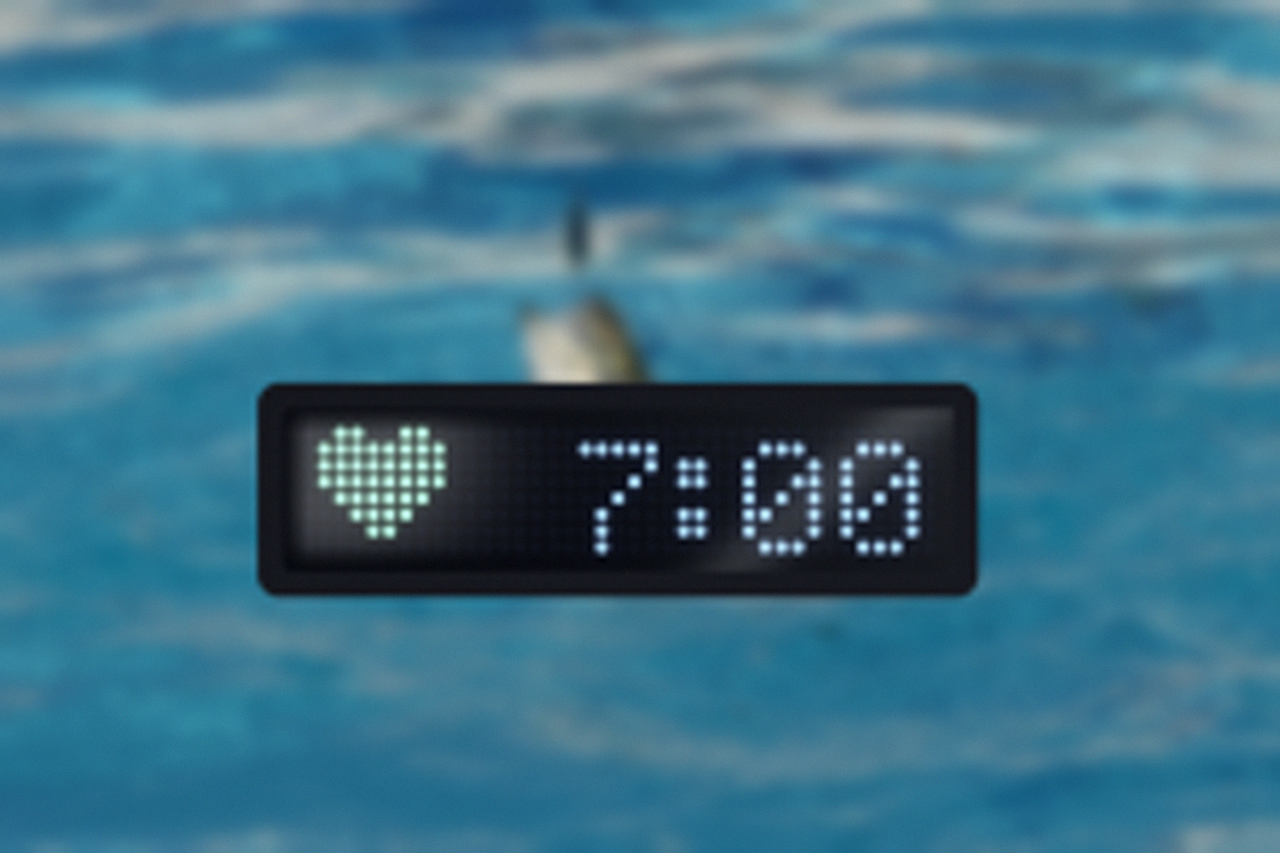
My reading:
7h00
